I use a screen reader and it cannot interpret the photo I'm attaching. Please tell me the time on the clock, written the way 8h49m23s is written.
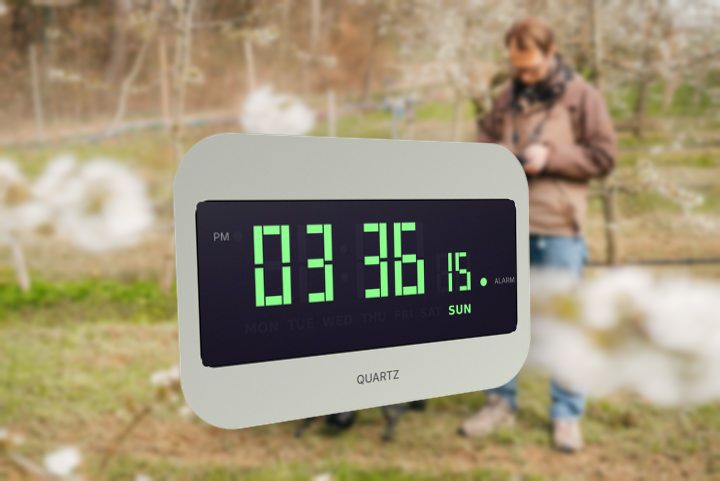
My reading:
3h36m15s
